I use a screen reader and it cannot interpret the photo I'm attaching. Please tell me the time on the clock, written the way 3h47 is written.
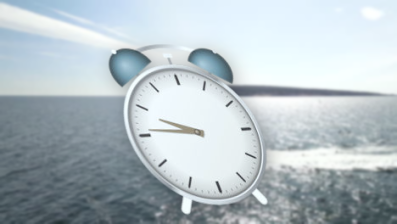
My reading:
9h46
